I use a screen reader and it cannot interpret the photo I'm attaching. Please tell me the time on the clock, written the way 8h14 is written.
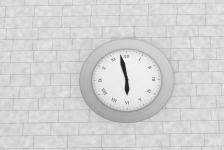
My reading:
5h58
